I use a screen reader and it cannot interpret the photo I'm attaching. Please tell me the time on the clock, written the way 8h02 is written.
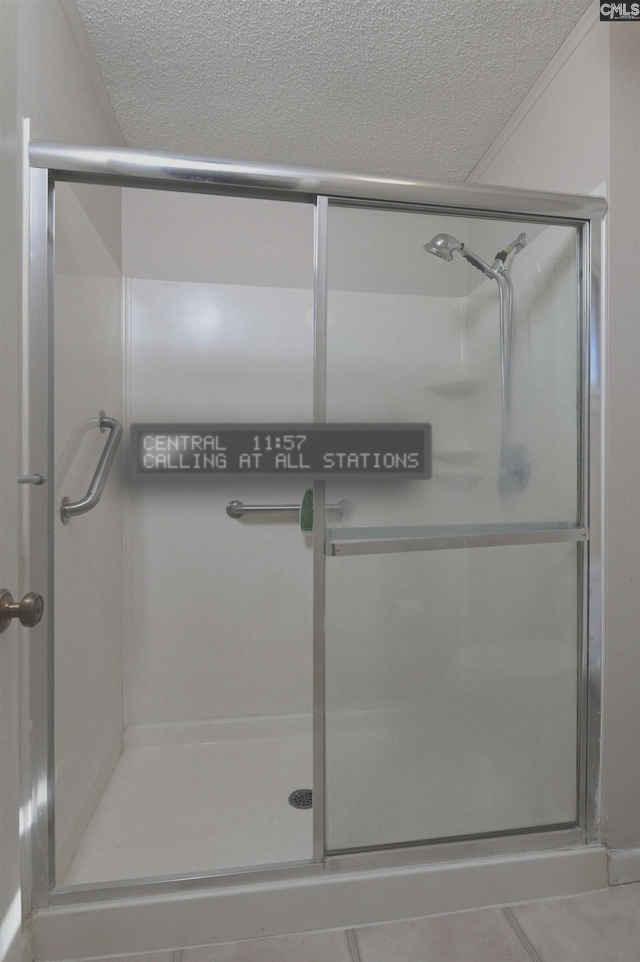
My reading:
11h57
